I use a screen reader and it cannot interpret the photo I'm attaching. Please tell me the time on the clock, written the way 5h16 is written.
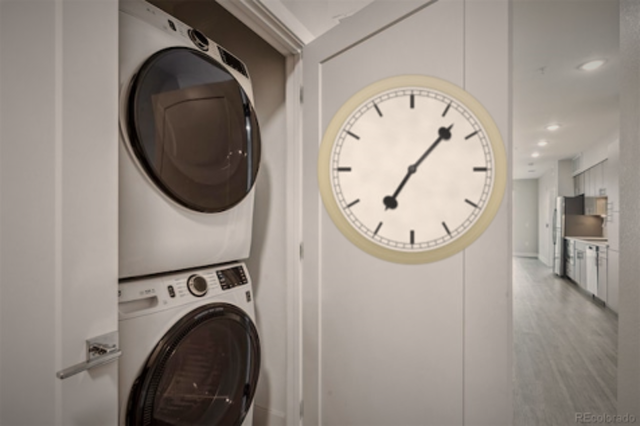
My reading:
7h07
